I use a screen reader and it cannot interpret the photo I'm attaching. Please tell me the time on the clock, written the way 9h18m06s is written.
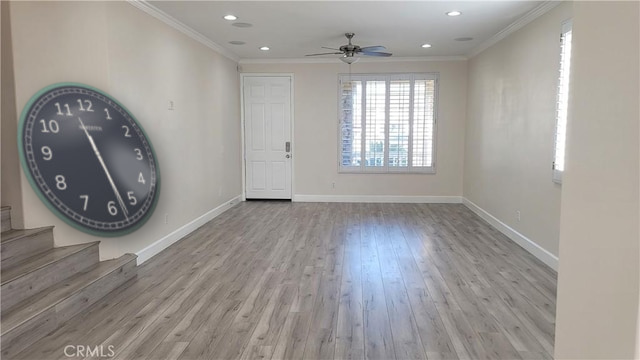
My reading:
11h27m28s
